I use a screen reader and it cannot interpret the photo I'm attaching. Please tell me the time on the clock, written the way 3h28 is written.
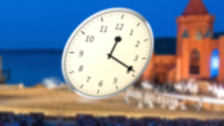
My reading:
12h19
